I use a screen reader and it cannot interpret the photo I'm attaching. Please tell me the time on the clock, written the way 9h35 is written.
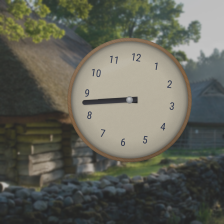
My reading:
8h43
